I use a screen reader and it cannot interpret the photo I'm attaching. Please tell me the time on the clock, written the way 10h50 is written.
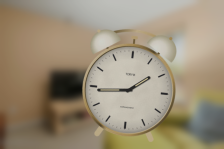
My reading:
1h44
